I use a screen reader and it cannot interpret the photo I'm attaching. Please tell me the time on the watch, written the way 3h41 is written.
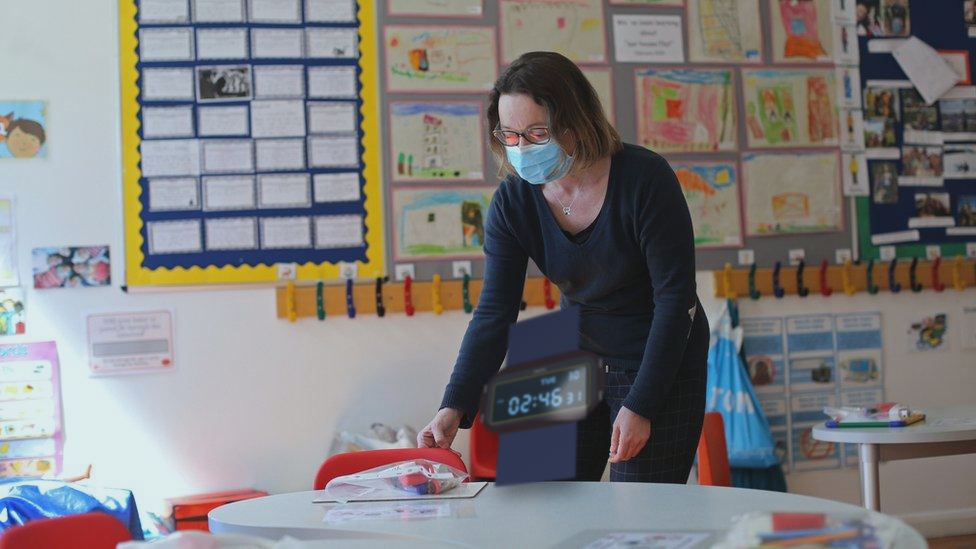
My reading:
2h46
